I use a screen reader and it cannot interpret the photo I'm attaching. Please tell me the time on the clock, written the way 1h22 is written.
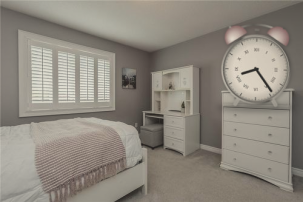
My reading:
8h24
